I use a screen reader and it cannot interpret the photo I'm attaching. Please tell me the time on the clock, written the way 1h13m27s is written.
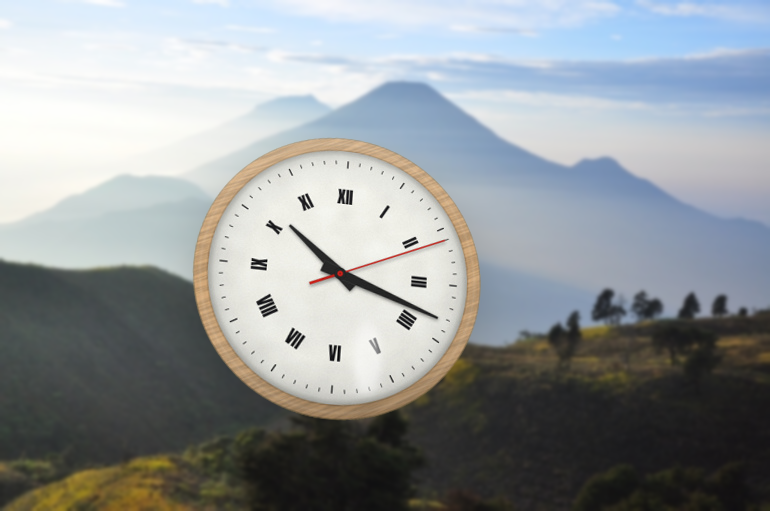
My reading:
10h18m11s
